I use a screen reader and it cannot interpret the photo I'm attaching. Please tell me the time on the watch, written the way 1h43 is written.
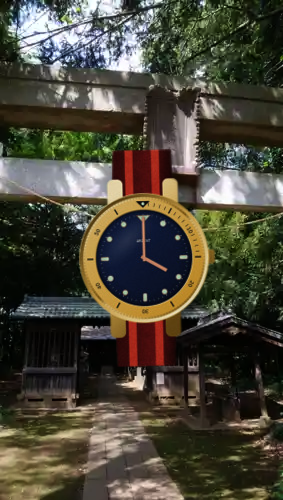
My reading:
4h00
